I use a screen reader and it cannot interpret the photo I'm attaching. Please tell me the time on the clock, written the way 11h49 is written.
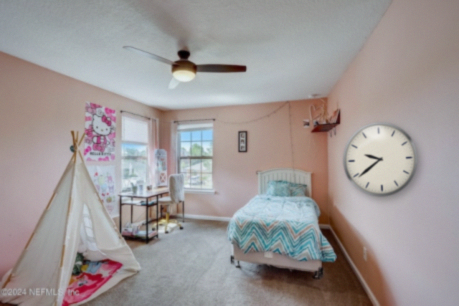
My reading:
9h39
